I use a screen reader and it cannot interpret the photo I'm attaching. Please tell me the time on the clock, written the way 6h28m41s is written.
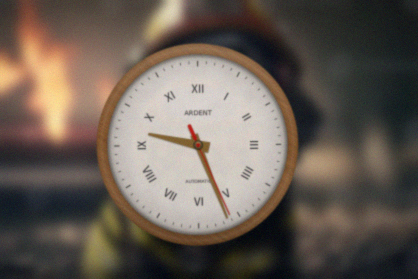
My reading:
9h26m26s
